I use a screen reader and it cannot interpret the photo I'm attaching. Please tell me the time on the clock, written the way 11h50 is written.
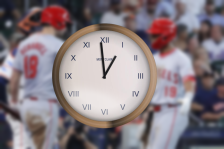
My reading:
12h59
